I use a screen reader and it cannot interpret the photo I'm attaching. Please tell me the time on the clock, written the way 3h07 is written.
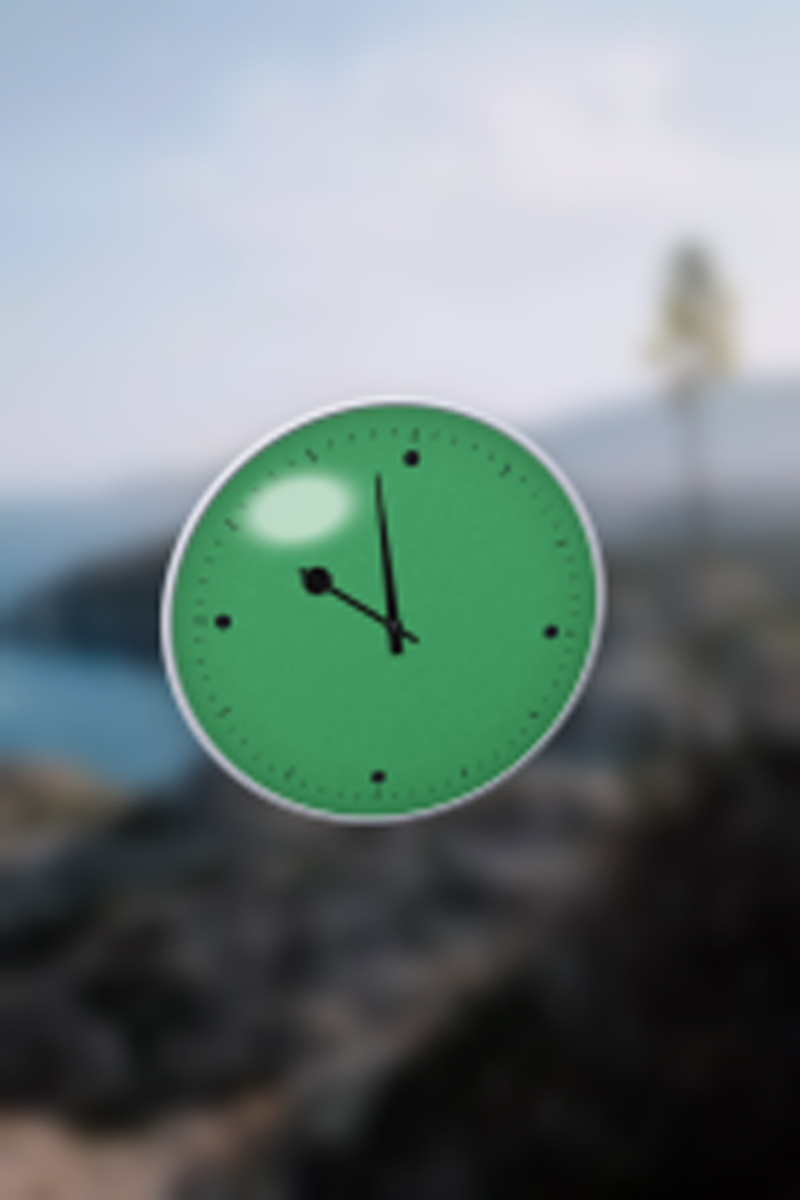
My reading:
9h58
